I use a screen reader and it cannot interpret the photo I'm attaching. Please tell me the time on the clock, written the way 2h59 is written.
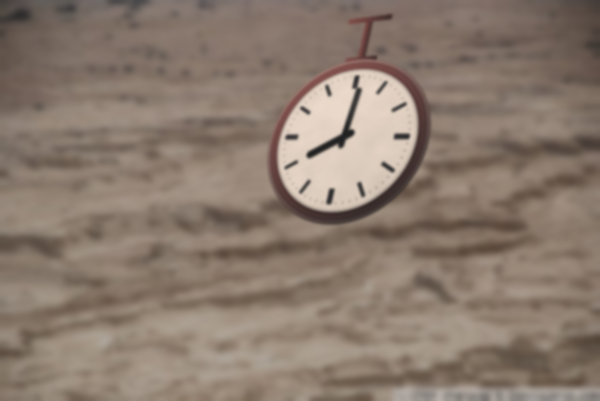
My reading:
8h01
